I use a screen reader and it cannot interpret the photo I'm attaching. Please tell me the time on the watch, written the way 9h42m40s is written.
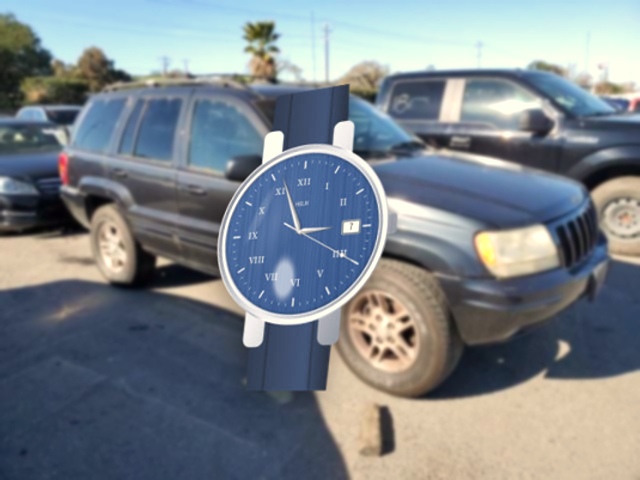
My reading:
2h56m20s
